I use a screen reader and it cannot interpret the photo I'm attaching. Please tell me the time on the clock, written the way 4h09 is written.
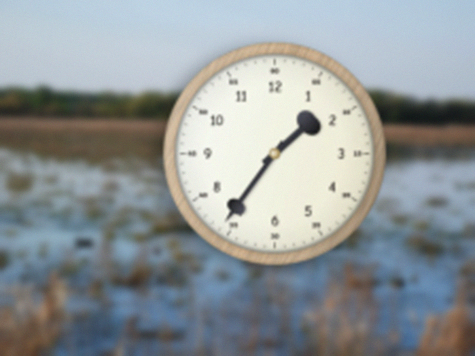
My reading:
1h36
